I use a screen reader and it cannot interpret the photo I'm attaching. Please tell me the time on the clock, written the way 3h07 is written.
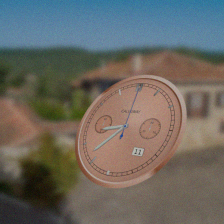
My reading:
8h37
